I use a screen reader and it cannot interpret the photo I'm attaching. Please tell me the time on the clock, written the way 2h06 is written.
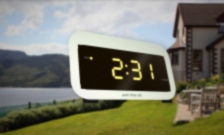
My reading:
2h31
